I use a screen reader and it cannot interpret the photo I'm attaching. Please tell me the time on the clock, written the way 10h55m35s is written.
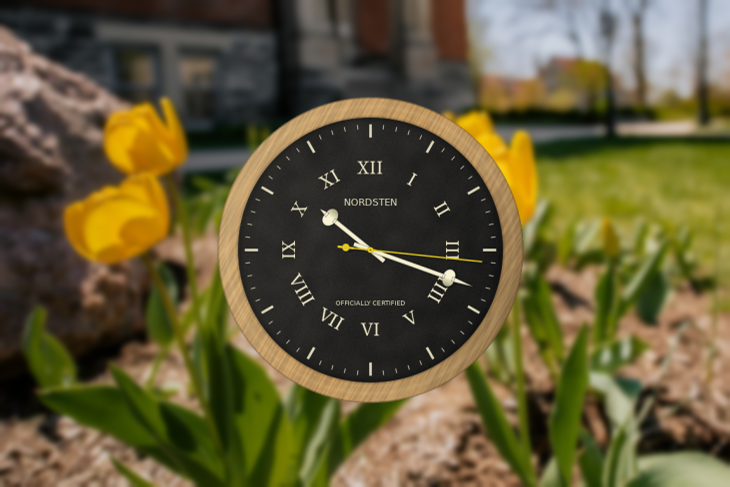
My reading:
10h18m16s
